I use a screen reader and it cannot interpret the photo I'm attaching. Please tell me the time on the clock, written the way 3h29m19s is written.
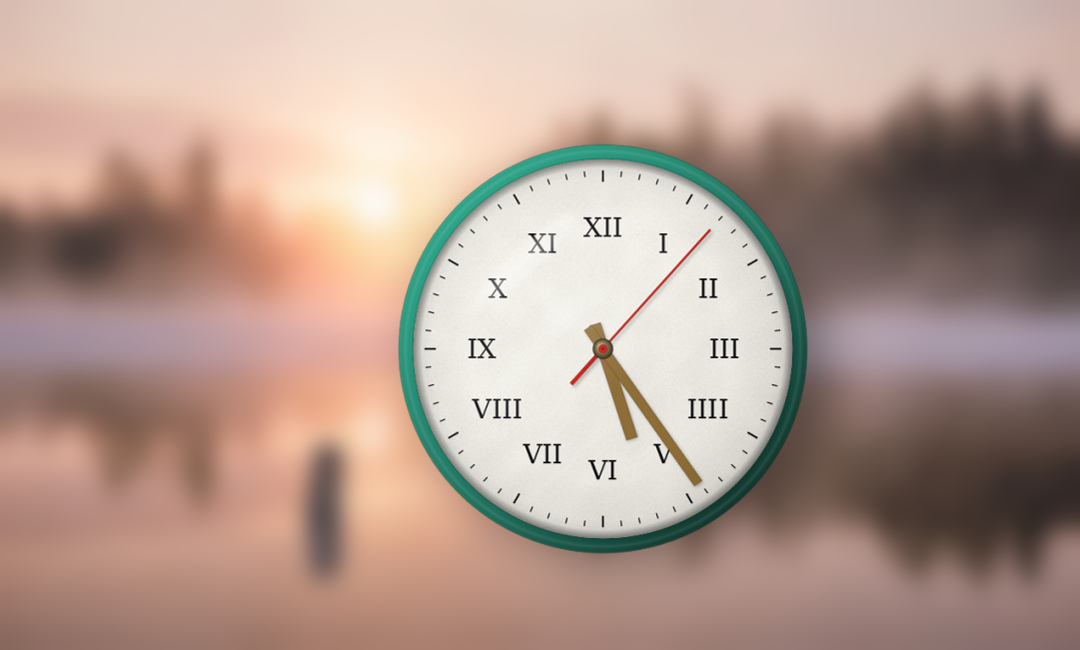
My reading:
5h24m07s
